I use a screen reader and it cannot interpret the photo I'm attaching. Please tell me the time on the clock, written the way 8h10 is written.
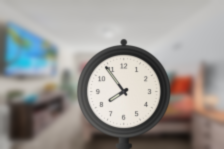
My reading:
7h54
